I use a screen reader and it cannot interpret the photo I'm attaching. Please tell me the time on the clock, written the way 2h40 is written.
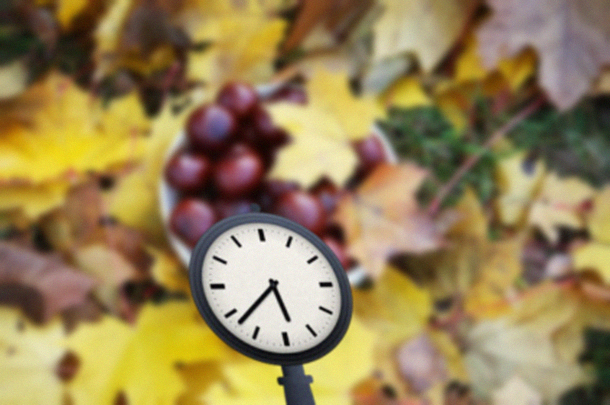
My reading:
5h38
